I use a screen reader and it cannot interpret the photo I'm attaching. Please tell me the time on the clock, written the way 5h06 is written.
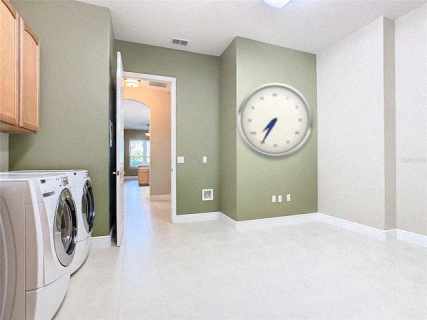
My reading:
7h35
